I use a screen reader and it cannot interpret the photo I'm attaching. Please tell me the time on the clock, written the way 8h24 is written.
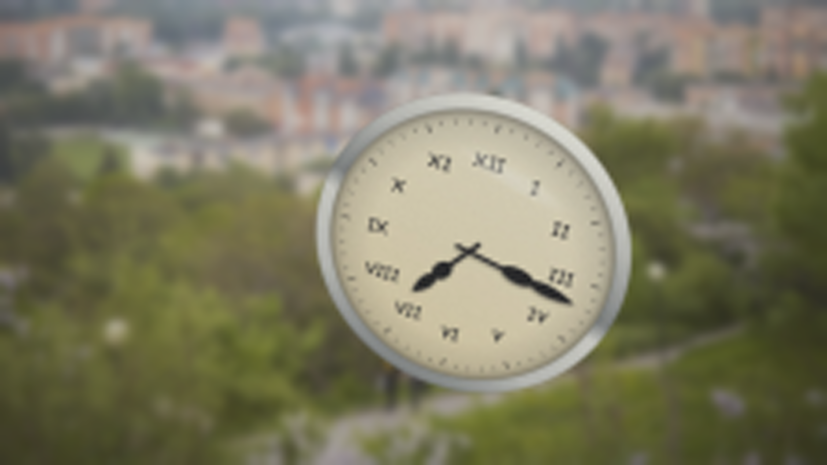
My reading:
7h17
